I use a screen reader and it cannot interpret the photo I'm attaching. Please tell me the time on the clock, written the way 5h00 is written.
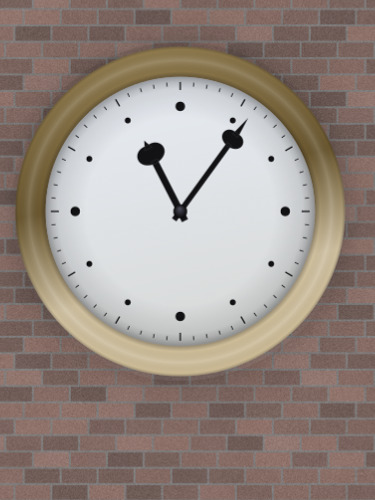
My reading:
11h06
